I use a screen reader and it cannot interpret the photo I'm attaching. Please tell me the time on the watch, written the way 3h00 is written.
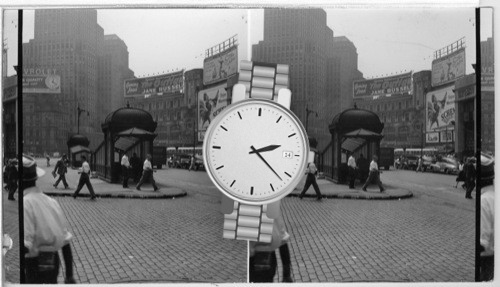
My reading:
2h22
